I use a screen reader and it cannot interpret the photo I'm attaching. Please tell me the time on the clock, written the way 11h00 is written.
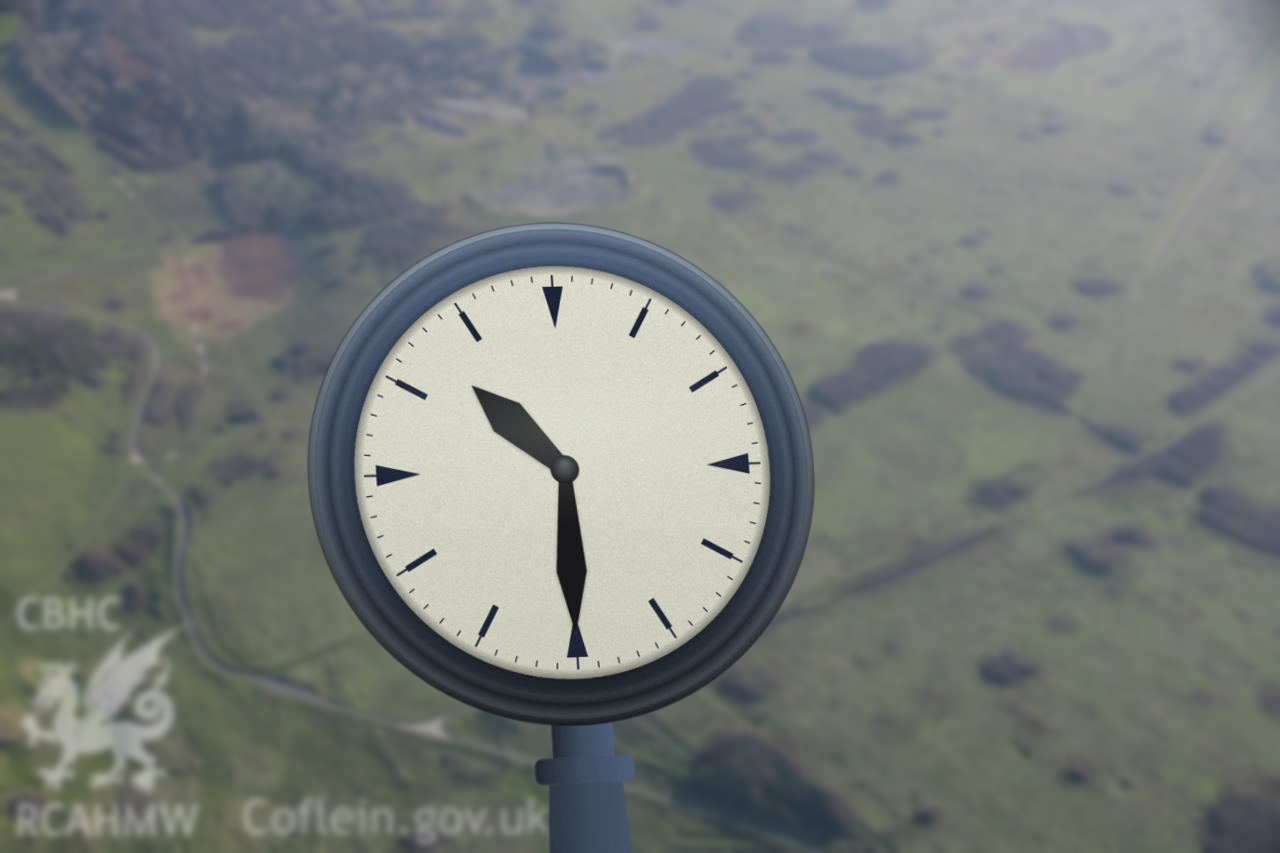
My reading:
10h30
